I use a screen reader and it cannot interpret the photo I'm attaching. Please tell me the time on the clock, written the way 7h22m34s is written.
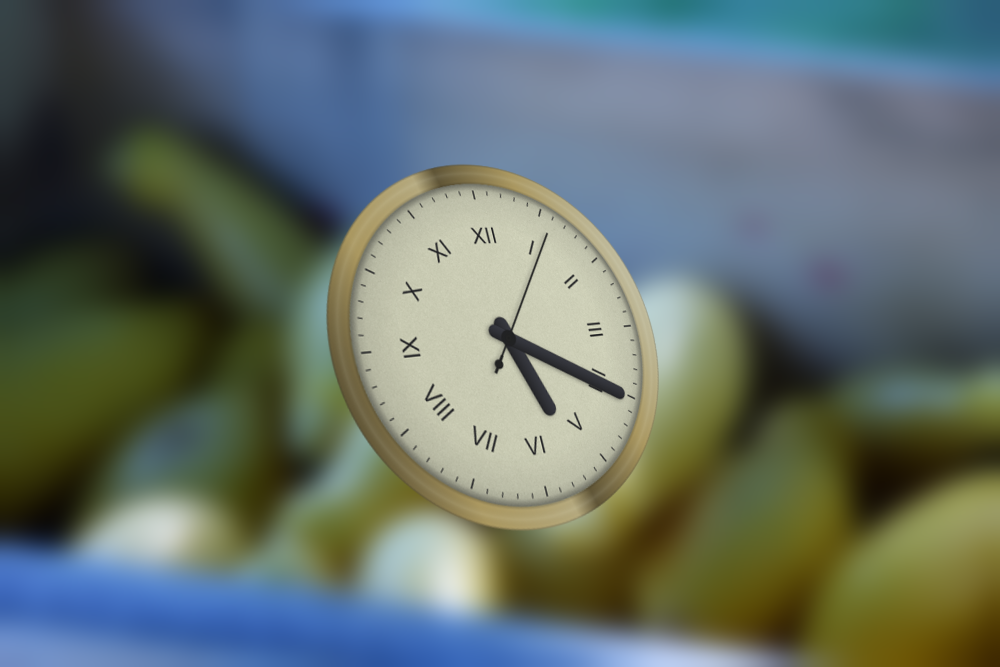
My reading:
5h20m06s
